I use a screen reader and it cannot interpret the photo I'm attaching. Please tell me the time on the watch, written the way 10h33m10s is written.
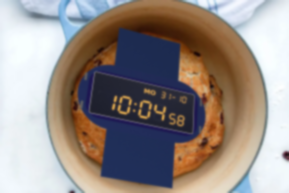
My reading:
10h04m58s
